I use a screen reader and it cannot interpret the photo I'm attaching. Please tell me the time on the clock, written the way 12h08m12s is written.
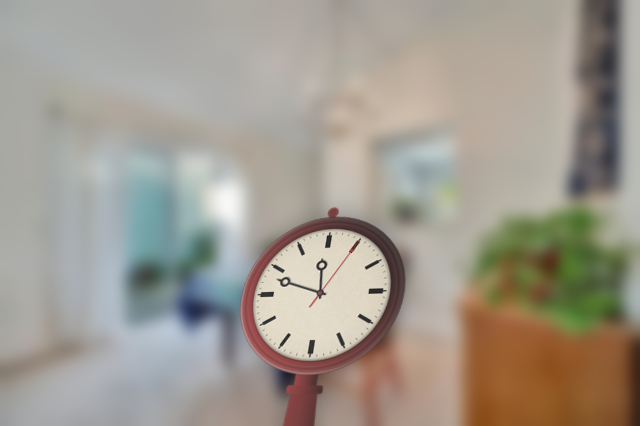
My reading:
11h48m05s
